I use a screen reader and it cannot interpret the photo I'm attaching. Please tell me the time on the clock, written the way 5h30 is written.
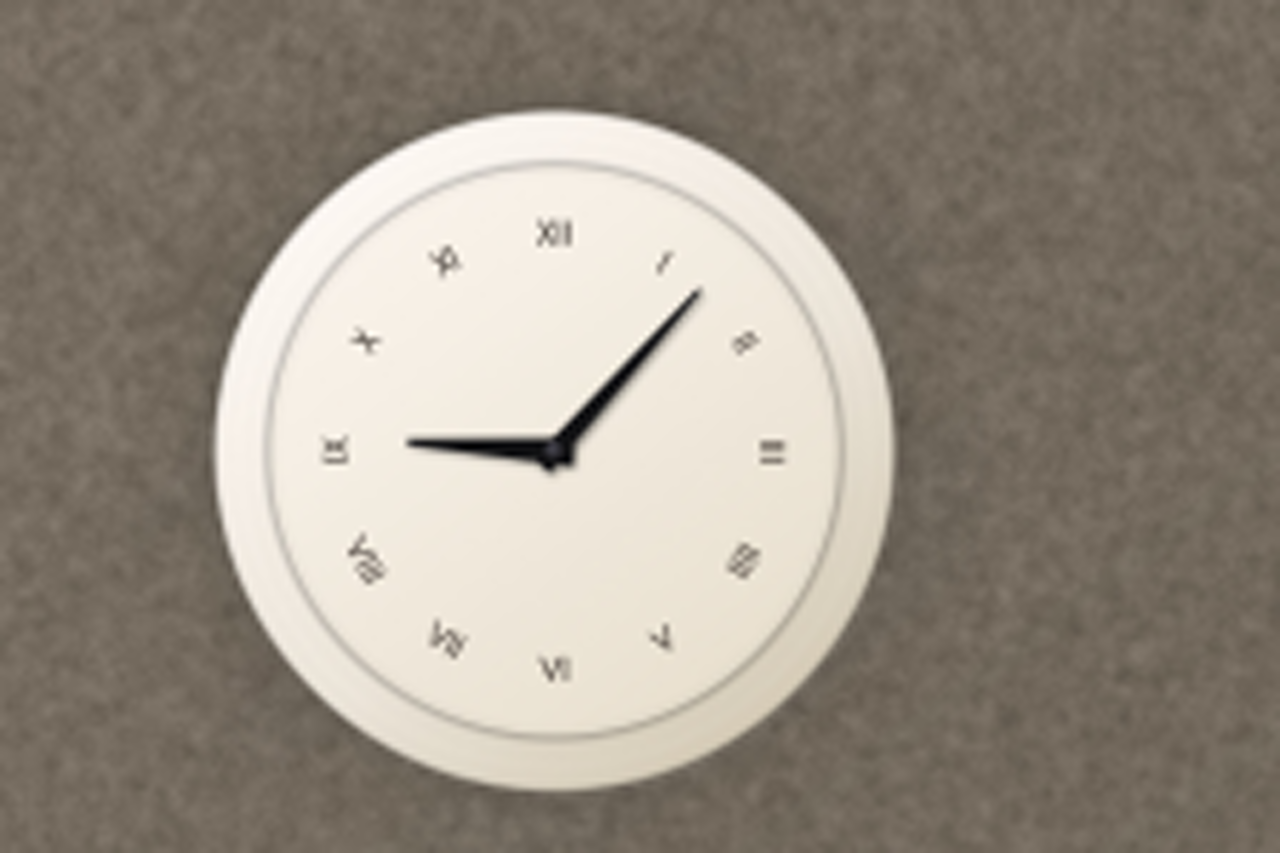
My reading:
9h07
